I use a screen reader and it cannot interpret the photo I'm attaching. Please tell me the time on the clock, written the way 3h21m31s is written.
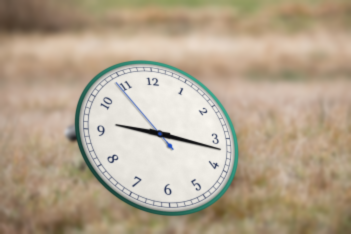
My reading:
9h16m54s
